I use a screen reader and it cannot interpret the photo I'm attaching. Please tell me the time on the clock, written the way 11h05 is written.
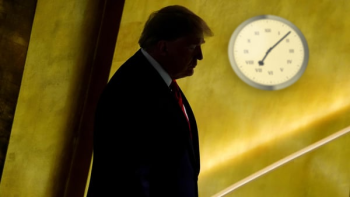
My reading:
7h08
